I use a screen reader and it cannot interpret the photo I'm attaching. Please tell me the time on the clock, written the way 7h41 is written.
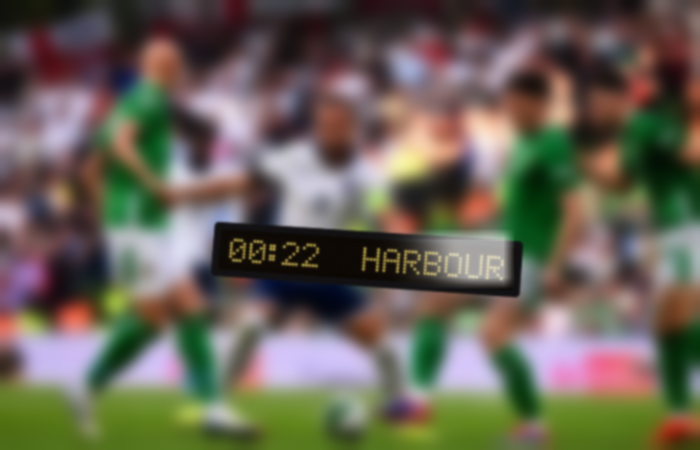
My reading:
0h22
